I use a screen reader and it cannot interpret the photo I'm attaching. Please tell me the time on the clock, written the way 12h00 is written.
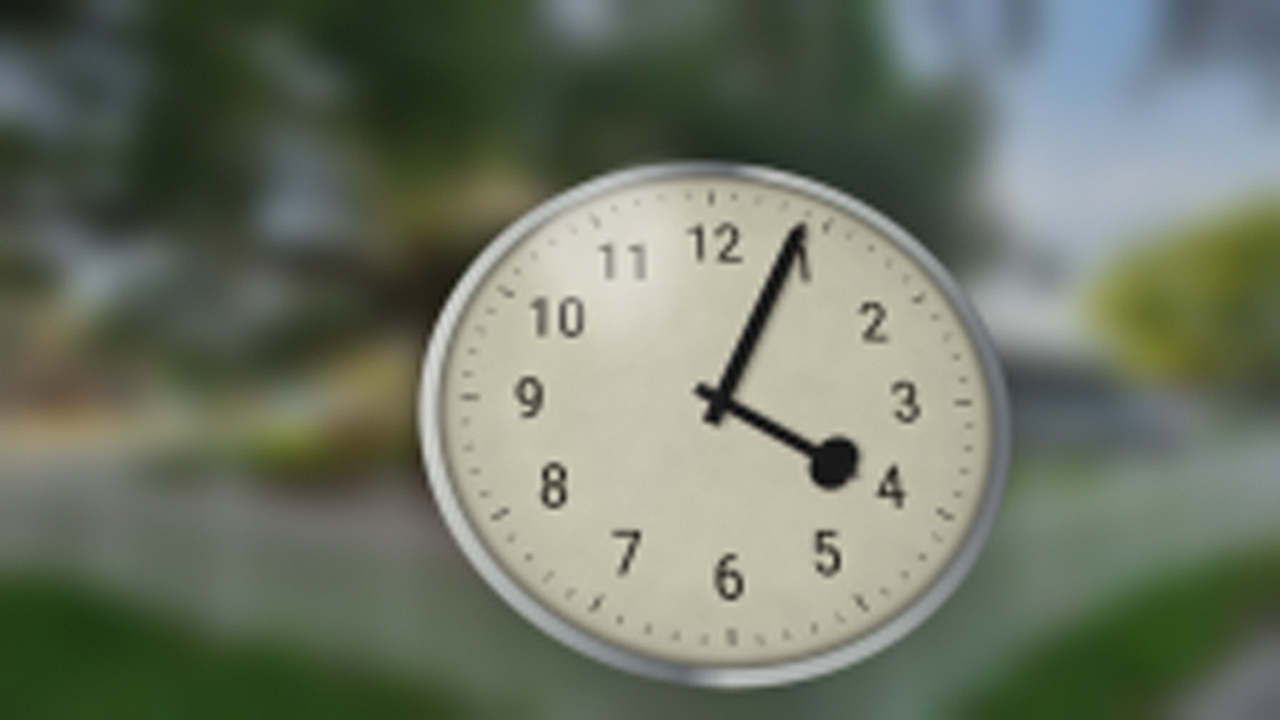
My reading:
4h04
